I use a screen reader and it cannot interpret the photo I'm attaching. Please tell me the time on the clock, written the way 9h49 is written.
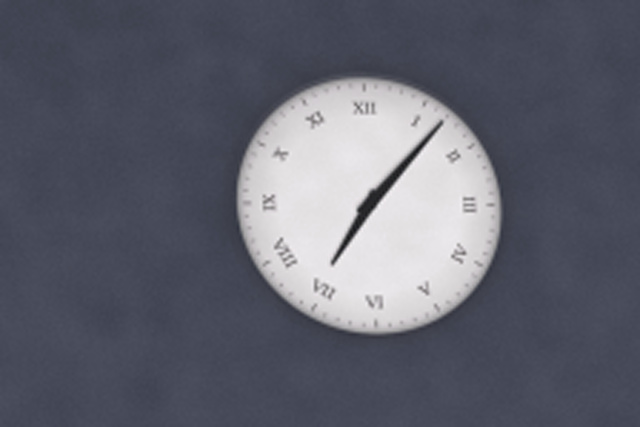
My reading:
7h07
